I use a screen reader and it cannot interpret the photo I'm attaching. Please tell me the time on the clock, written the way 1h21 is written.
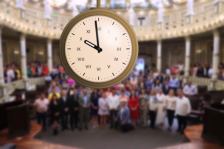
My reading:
9h59
